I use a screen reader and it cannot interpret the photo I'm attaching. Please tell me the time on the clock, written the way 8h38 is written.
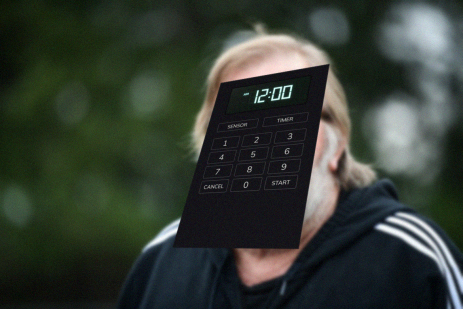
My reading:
12h00
